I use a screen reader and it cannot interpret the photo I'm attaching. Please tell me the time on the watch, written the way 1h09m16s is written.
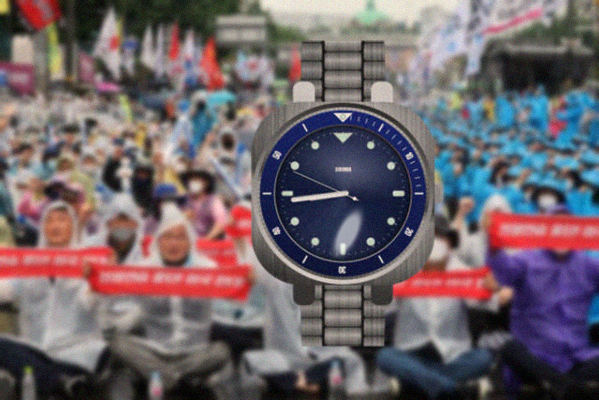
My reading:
8h43m49s
